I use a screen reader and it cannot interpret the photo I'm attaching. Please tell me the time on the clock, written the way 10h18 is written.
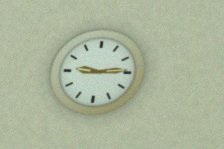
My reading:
9h14
